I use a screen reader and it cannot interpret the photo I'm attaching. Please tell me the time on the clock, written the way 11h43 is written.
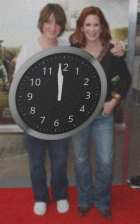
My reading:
11h59
